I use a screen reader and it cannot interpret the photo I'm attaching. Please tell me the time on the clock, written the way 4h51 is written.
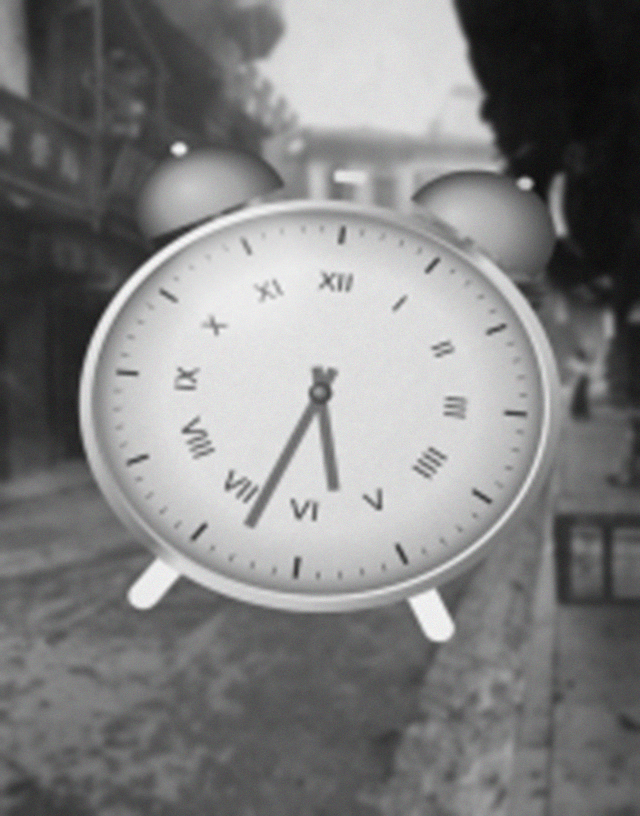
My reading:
5h33
